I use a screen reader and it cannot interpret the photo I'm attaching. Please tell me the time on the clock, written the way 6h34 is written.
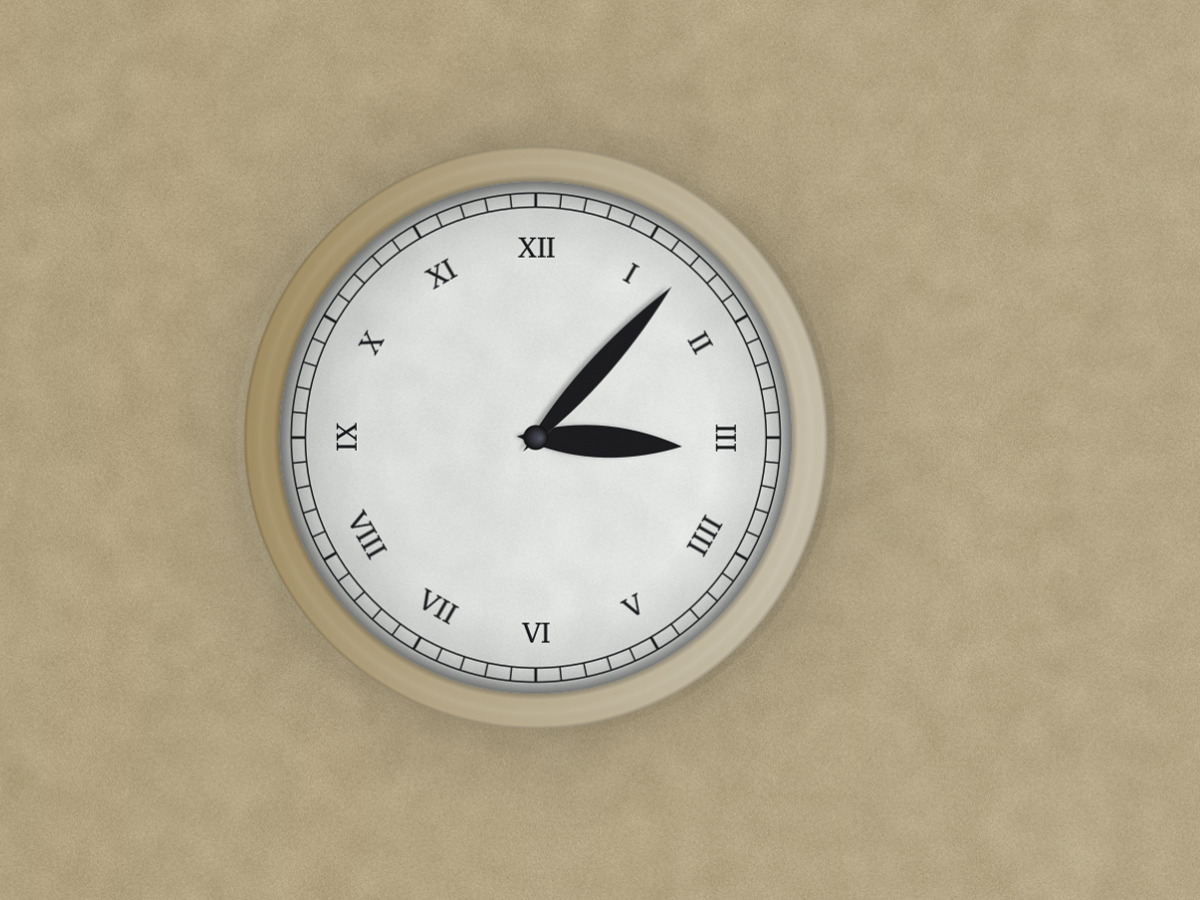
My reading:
3h07
